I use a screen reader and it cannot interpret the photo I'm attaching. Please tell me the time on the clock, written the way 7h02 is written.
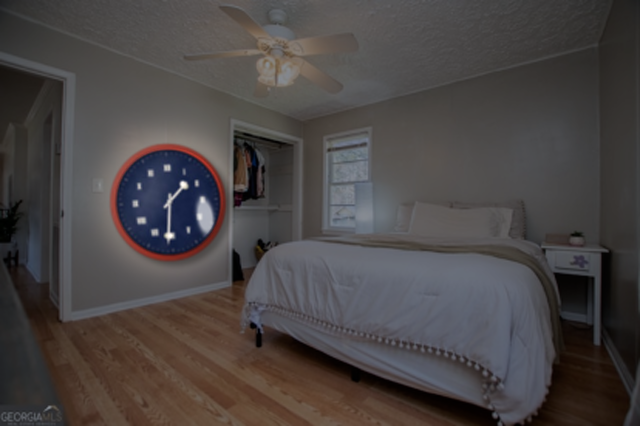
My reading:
1h31
